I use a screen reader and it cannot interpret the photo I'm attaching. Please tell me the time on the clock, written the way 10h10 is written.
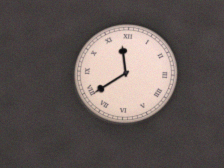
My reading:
11h39
